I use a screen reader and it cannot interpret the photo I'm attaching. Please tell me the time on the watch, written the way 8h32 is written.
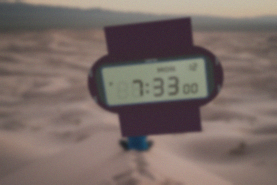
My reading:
7h33
